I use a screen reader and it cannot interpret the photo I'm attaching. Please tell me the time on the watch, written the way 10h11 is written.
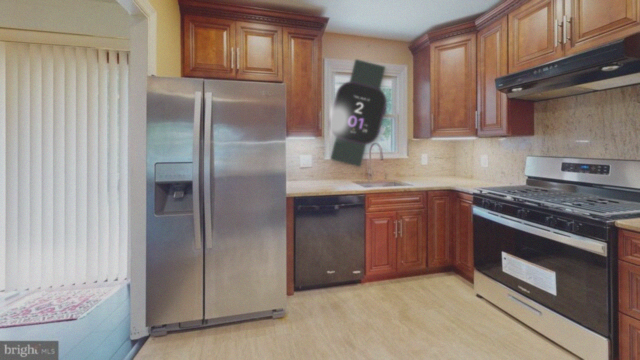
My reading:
2h01
